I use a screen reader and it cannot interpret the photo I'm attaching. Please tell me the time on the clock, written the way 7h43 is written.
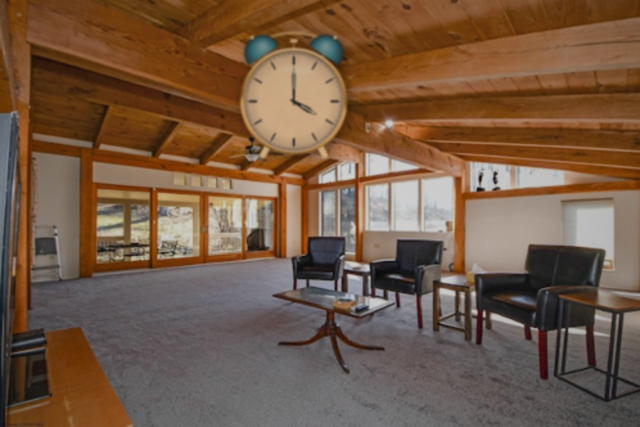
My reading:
4h00
